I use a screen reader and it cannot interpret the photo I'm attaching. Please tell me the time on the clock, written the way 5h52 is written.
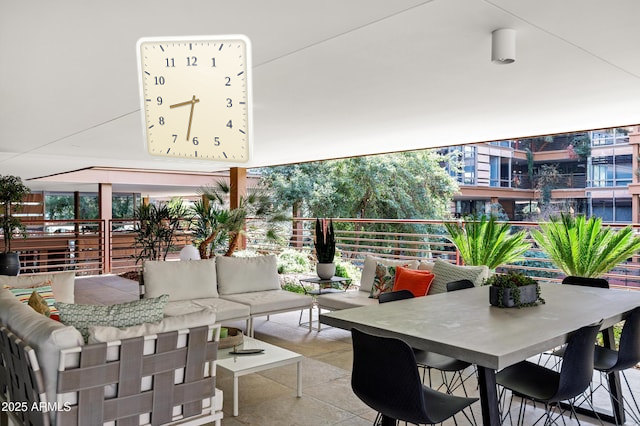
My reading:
8h32
